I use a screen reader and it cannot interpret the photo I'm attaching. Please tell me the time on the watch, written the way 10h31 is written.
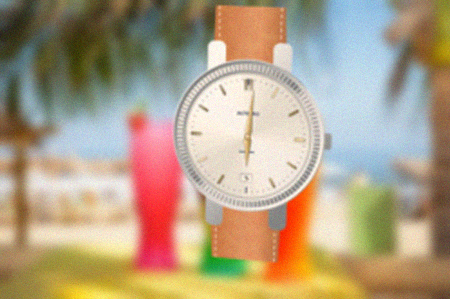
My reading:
6h01
